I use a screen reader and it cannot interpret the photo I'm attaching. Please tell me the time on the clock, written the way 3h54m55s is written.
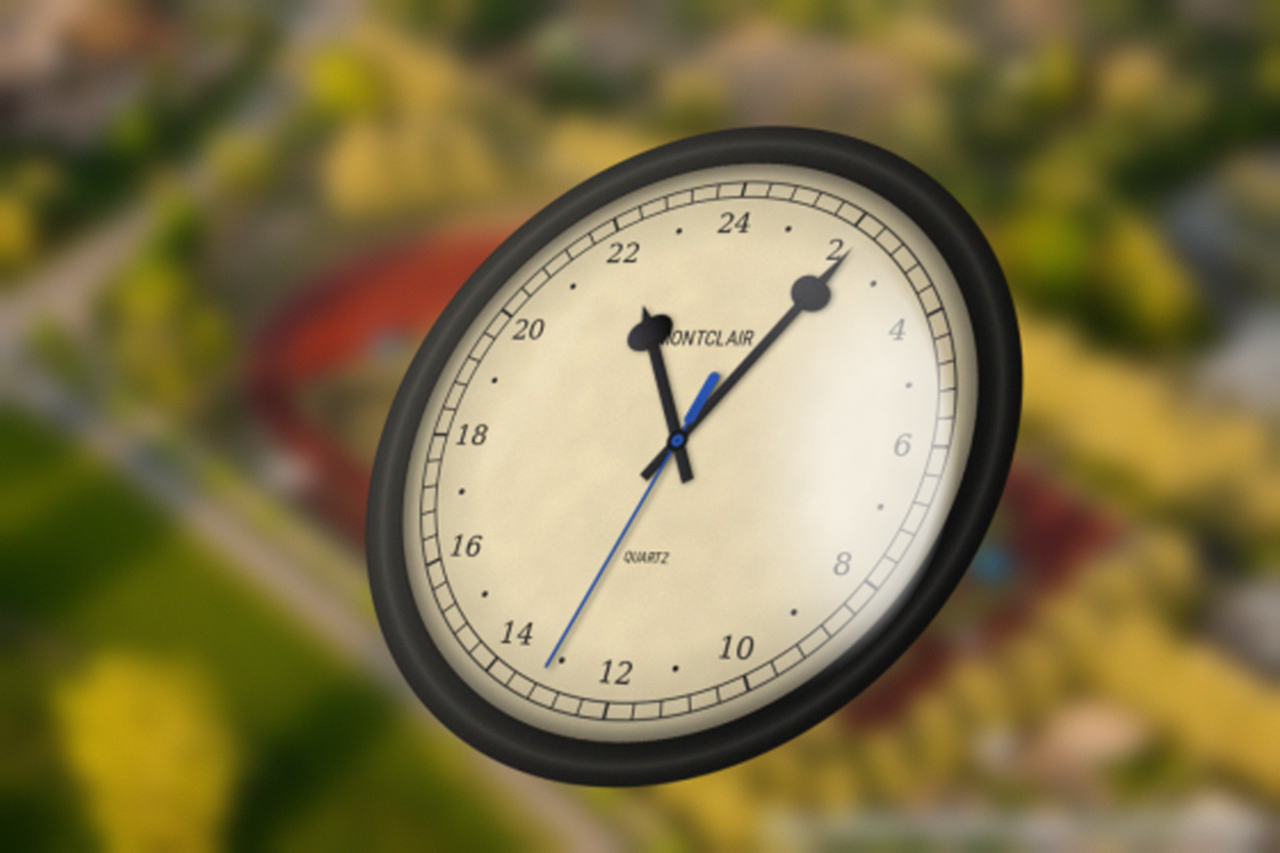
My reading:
22h05m33s
